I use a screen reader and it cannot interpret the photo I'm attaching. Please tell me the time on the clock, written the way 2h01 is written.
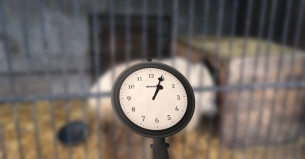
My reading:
1h04
